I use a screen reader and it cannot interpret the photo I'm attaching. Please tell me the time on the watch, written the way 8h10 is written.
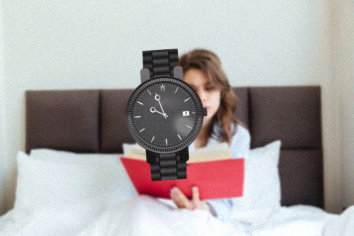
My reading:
9h57
